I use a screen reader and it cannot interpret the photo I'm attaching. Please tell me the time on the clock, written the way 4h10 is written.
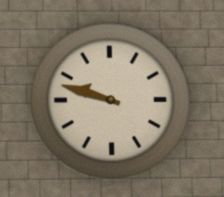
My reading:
9h48
